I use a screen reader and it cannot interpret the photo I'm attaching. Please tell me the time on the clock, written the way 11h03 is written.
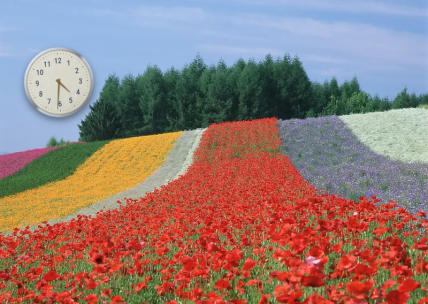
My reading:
4h31
